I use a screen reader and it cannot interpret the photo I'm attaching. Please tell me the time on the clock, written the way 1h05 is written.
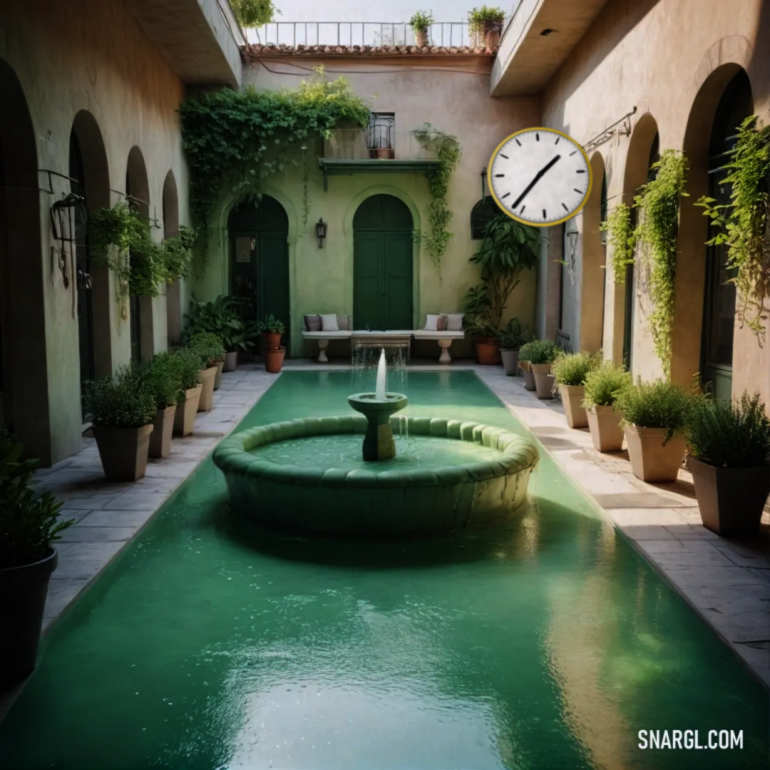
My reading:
1h37
